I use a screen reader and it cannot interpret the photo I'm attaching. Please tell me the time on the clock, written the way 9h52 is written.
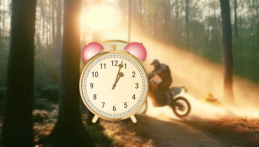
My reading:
1h03
